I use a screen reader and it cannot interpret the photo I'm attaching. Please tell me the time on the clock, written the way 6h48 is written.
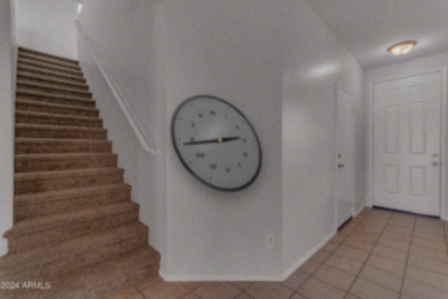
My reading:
2h44
